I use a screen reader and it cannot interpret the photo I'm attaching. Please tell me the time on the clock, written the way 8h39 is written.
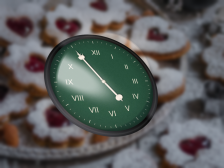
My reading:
4h55
